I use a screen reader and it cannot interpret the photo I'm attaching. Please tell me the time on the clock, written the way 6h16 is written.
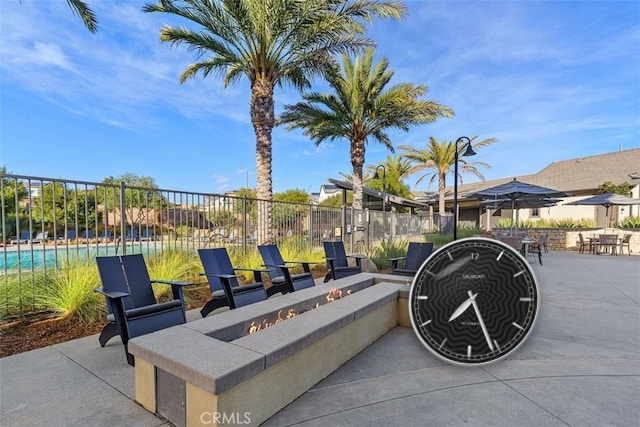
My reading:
7h26
